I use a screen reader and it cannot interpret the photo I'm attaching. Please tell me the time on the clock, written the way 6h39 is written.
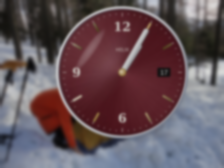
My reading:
1h05
